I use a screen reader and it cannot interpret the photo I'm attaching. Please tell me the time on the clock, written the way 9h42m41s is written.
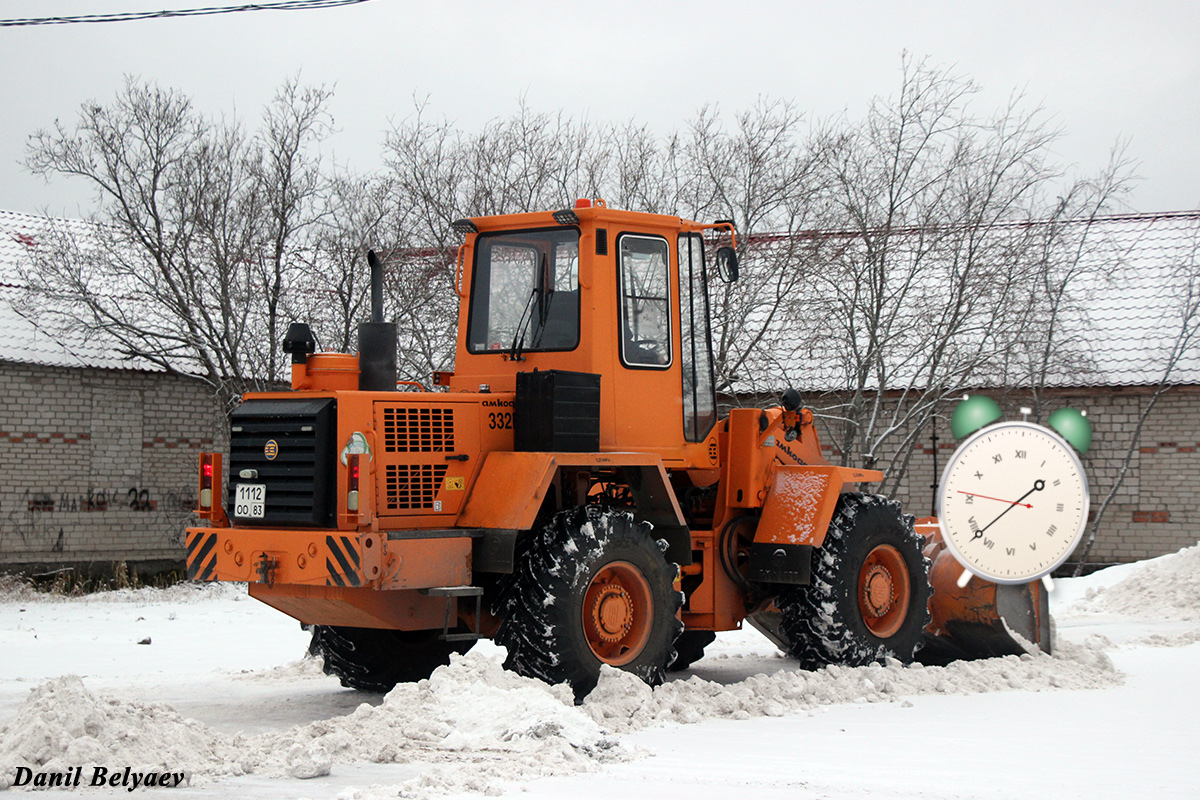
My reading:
1h37m46s
